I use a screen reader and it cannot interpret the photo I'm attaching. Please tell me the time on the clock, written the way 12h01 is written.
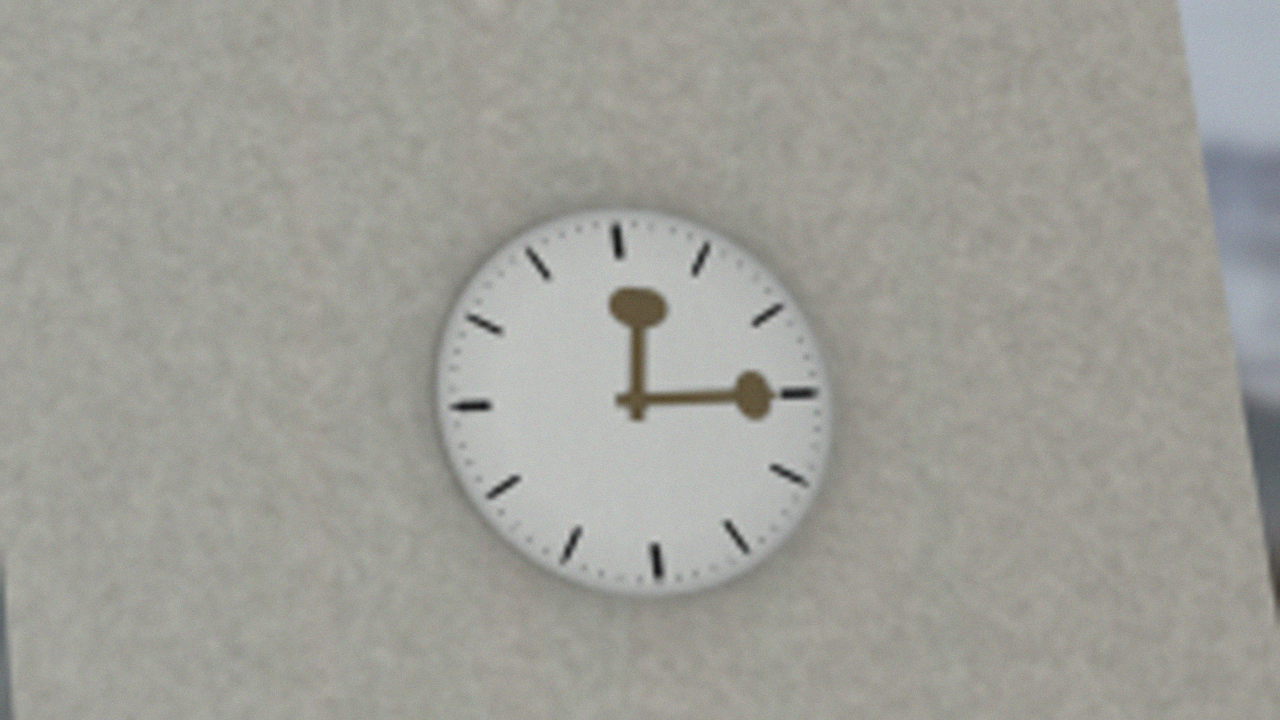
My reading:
12h15
